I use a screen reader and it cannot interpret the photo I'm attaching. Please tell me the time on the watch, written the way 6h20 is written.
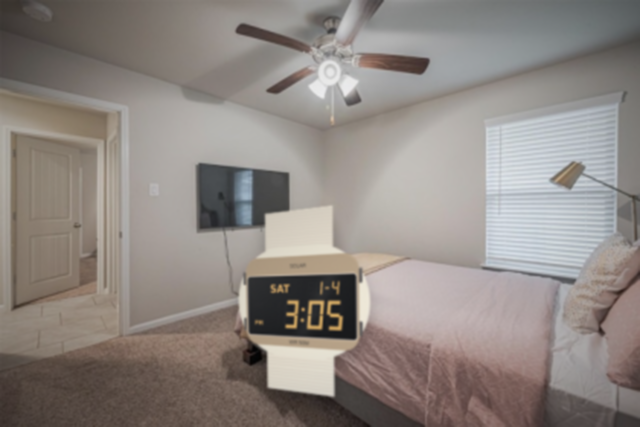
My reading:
3h05
